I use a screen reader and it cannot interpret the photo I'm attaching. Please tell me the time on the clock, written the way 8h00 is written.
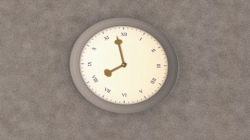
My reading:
7h58
